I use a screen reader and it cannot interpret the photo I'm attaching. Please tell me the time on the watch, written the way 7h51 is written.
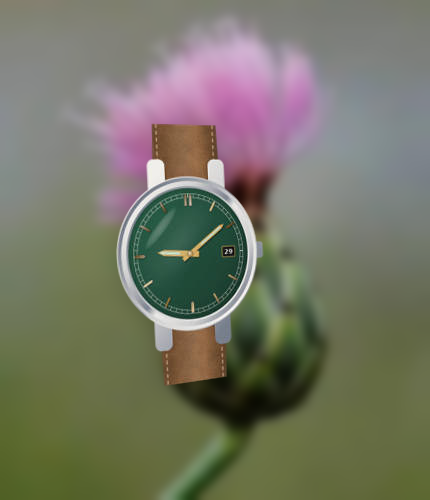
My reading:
9h09
